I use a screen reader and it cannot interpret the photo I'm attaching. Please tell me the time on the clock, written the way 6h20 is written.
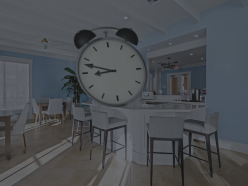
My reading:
8h48
